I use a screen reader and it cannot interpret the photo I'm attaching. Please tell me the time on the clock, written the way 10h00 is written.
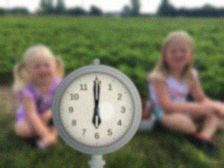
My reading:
6h00
